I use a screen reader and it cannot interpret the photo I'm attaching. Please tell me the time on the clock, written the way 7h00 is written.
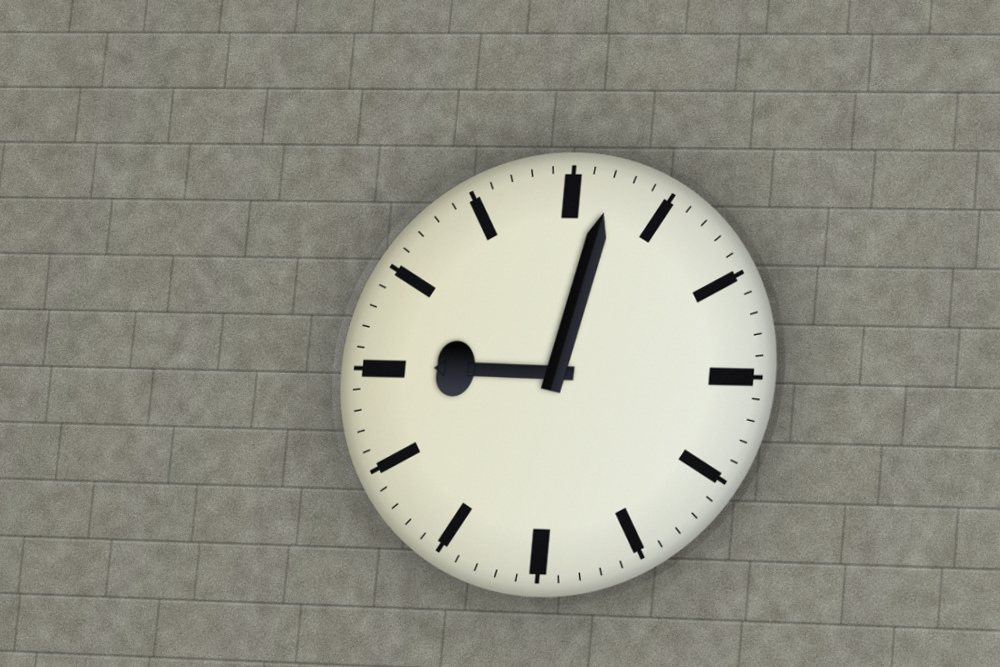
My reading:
9h02
